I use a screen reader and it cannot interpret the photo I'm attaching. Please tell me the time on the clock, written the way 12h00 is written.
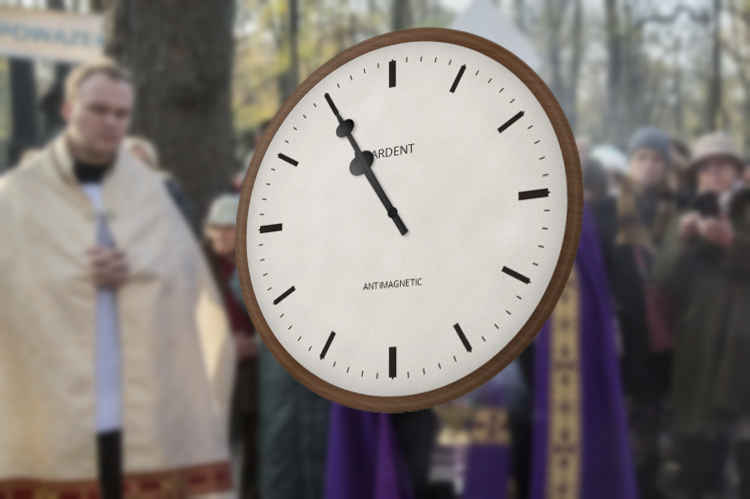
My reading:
10h55
